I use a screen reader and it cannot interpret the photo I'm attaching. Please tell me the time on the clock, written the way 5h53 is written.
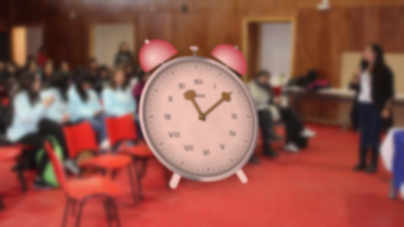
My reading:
11h09
